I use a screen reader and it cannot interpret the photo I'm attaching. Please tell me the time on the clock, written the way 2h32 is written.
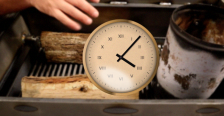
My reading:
4h07
